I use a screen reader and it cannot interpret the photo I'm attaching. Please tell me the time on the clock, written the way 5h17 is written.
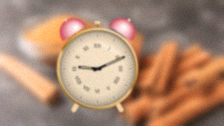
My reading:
9h11
